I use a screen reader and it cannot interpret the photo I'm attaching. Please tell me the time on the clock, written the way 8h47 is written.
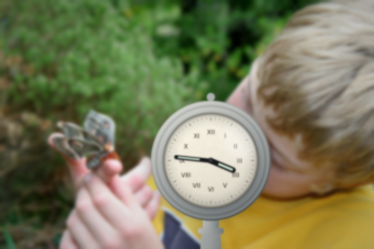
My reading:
3h46
